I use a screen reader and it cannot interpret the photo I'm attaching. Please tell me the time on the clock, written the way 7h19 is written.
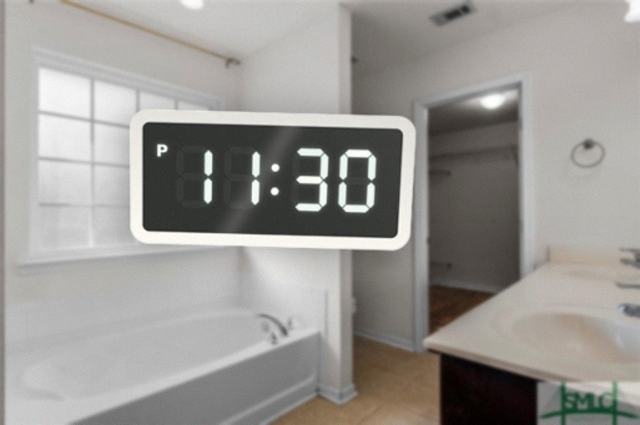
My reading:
11h30
